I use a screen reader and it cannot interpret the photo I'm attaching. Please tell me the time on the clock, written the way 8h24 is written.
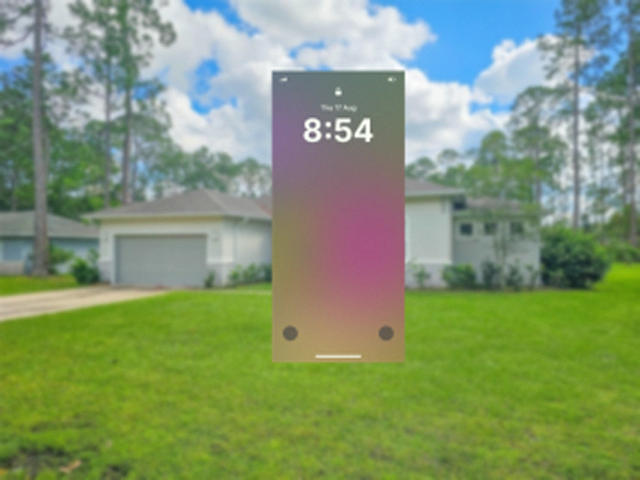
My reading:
8h54
